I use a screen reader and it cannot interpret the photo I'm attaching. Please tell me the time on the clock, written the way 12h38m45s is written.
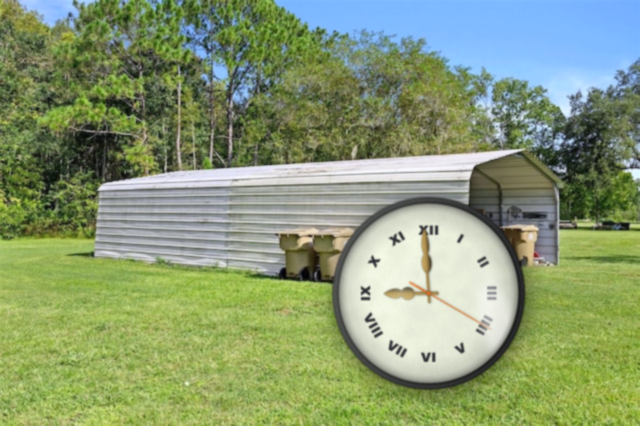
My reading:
8h59m20s
